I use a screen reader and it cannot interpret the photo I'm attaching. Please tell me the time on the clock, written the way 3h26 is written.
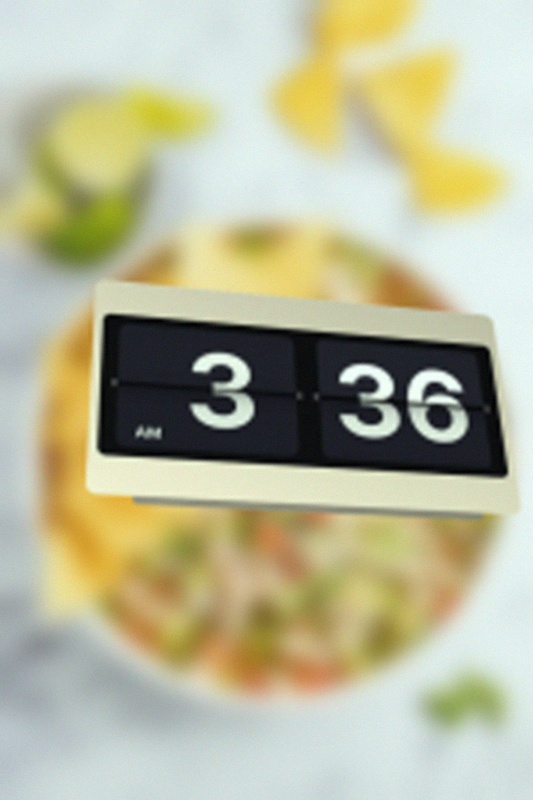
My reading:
3h36
